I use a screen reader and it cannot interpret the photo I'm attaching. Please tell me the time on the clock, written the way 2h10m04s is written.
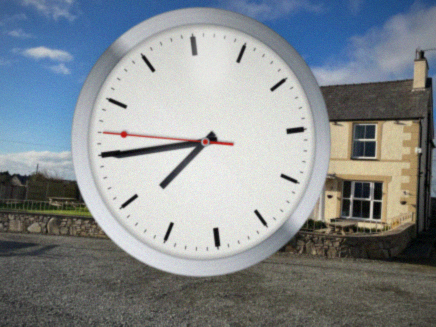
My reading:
7h44m47s
